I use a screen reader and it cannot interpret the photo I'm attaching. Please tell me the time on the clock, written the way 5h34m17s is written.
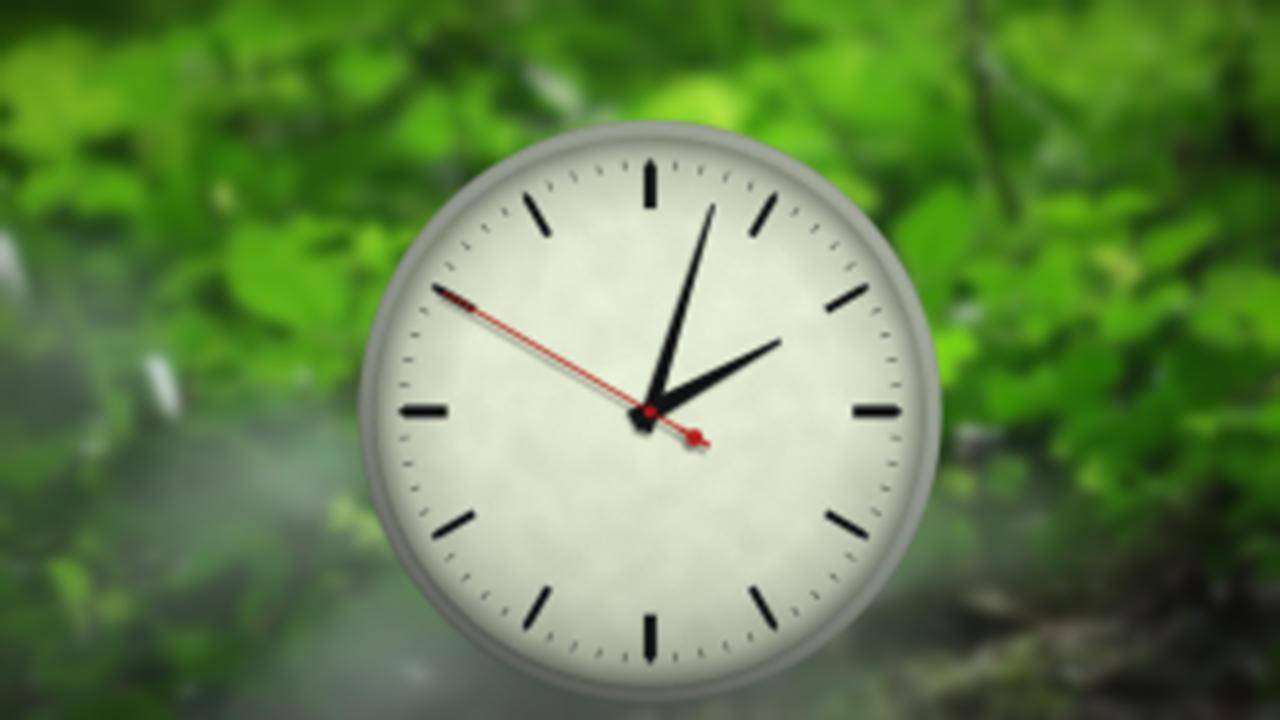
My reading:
2h02m50s
